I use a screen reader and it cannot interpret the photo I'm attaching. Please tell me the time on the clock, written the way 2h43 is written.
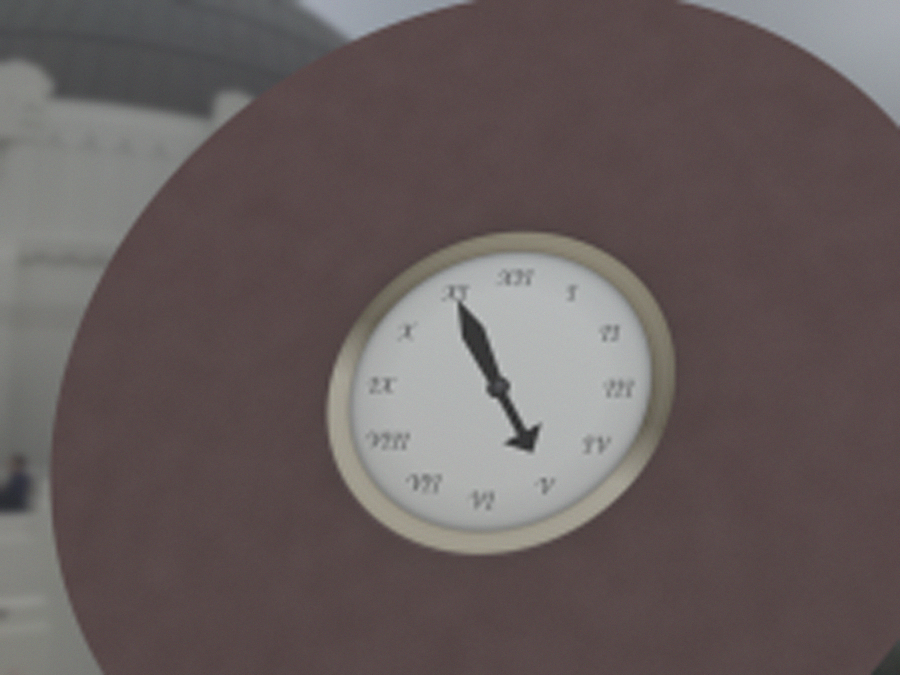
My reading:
4h55
